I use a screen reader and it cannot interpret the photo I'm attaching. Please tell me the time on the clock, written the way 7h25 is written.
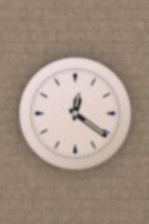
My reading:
12h21
